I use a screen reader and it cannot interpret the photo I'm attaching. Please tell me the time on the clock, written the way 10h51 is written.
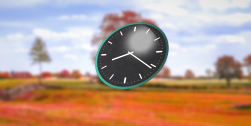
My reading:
8h21
